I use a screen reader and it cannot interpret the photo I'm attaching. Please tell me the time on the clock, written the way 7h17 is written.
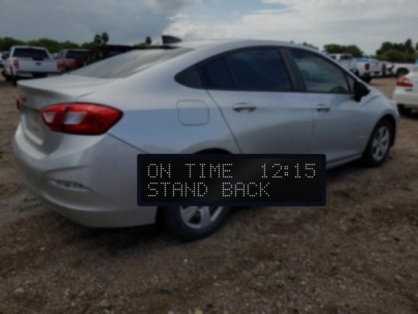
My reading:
12h15
